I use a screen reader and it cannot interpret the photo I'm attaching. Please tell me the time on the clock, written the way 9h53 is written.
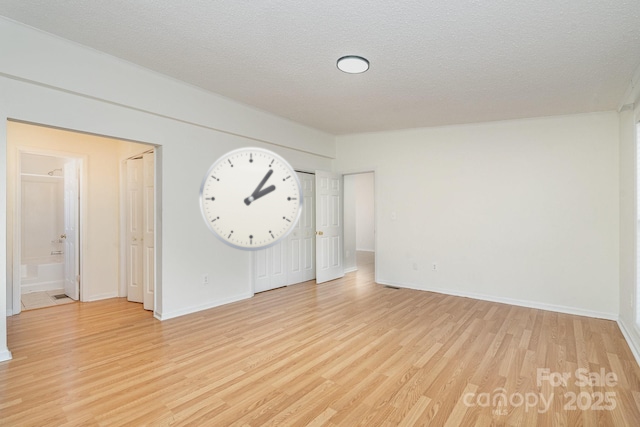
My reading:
2h06
